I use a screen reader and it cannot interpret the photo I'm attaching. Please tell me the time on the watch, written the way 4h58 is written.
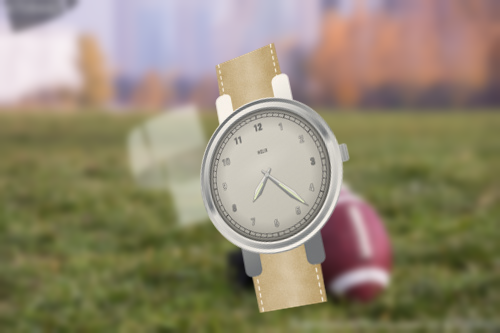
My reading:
7h23
